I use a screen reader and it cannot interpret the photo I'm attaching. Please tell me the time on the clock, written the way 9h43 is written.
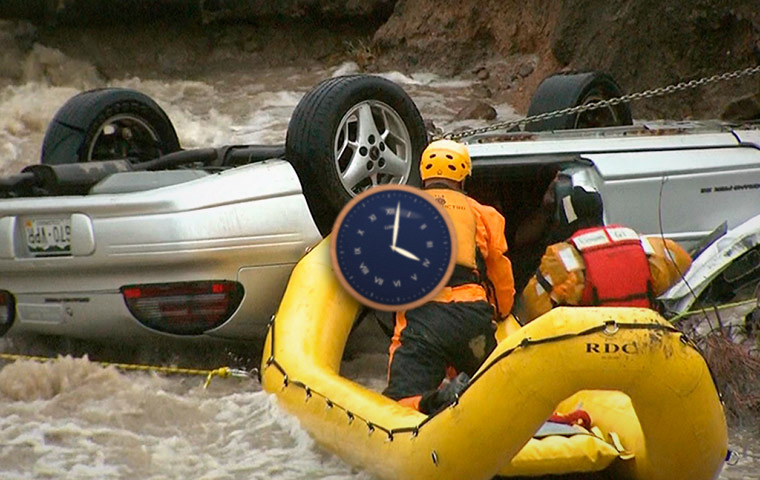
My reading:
4h02
